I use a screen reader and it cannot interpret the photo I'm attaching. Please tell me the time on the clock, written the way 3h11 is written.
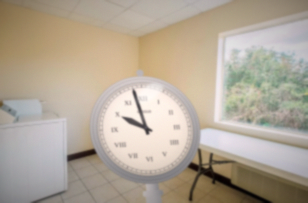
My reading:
9h58
